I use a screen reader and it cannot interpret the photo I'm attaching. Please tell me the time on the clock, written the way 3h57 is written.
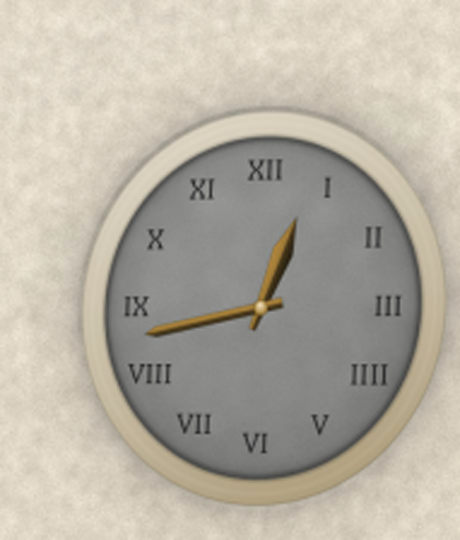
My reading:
12h43
